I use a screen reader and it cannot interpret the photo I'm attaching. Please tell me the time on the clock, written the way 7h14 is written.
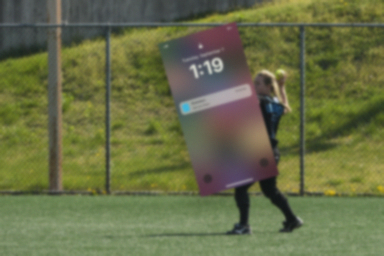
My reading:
1h19
